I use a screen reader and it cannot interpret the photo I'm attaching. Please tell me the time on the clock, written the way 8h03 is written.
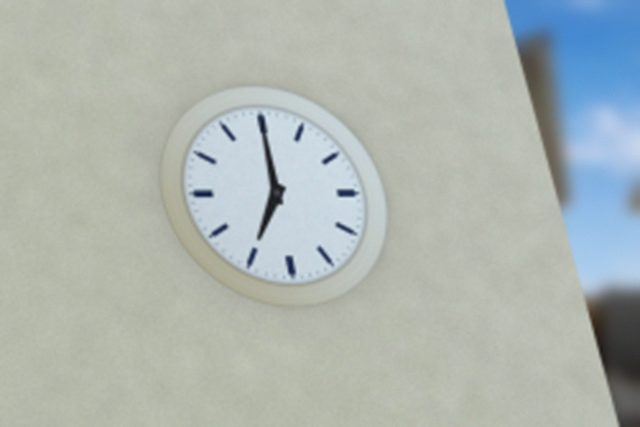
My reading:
7h00
